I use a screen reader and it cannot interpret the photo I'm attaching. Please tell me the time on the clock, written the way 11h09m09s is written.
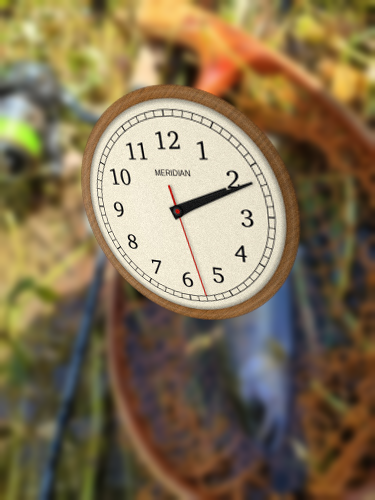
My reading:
2h11m28s
